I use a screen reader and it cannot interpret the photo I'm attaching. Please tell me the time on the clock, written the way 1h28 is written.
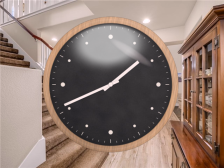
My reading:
1h41
